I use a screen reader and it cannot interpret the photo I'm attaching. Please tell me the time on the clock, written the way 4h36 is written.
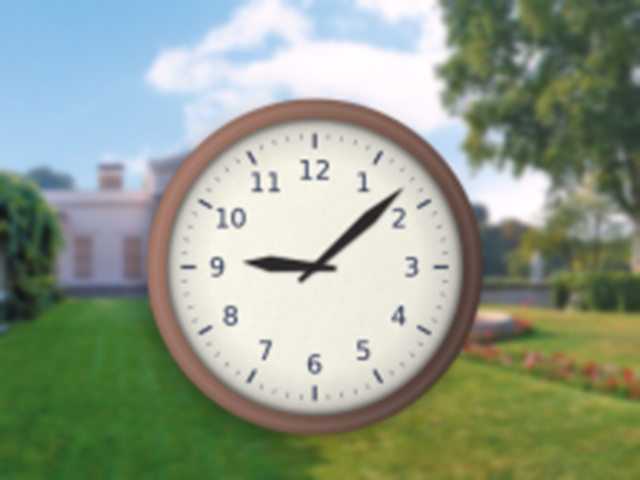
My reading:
9h08
